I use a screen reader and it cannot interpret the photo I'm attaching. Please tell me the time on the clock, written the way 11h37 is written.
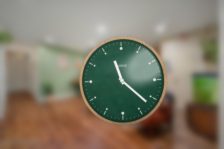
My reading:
11h22
